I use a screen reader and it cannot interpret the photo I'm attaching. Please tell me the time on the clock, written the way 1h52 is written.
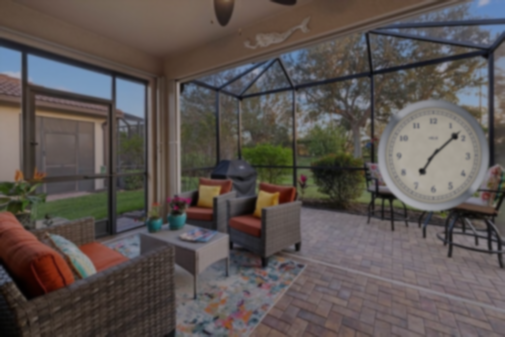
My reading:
7h08
